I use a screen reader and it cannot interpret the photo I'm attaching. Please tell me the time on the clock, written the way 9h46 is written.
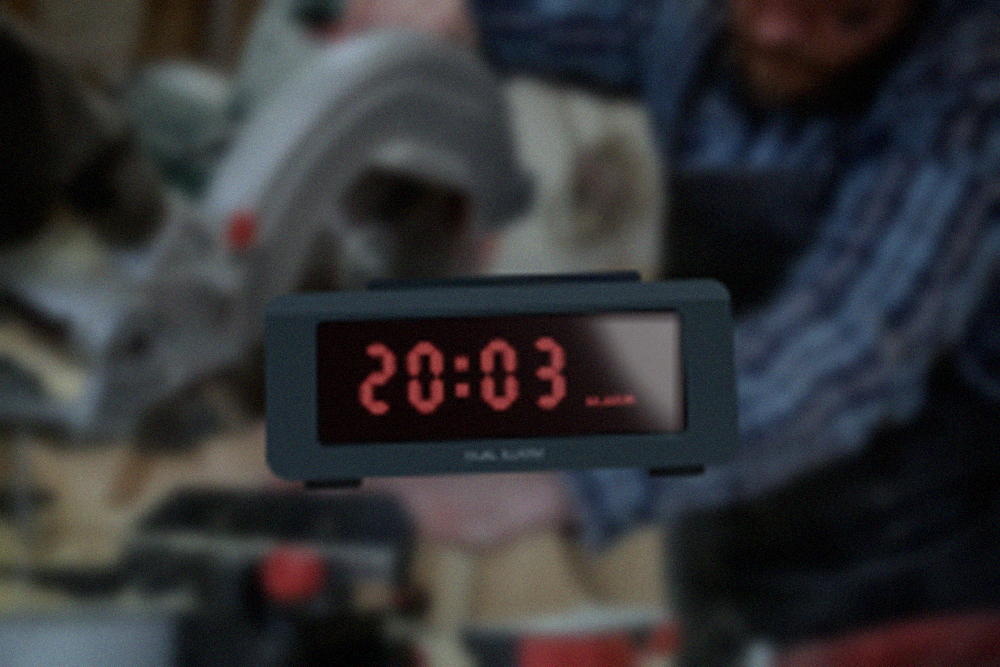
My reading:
20h03
